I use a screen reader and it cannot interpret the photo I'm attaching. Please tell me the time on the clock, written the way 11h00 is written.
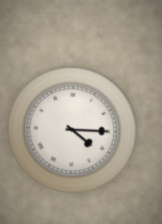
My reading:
4h15
